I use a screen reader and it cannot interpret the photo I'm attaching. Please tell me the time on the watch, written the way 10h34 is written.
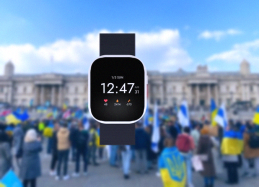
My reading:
12h47
